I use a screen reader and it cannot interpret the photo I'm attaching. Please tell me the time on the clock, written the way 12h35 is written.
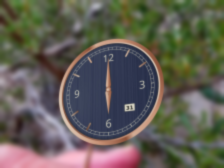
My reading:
6h00
